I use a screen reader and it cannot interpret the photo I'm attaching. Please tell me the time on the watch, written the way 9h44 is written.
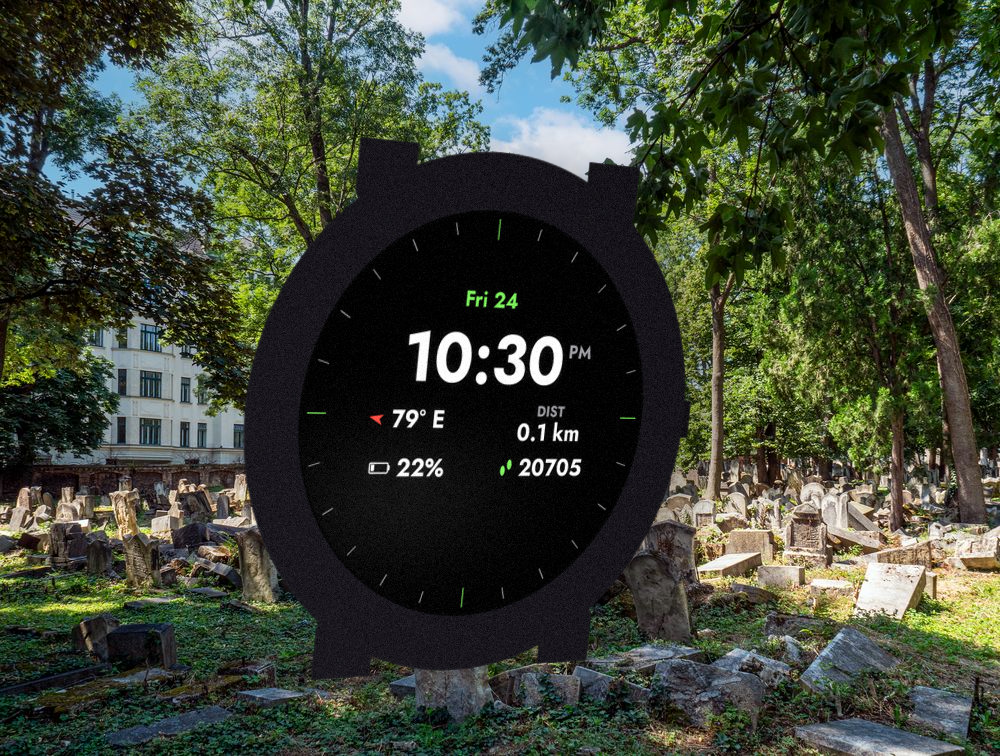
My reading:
10h30
